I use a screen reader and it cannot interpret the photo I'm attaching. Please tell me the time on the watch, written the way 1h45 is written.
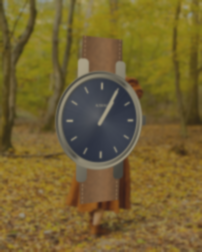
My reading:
1h05
